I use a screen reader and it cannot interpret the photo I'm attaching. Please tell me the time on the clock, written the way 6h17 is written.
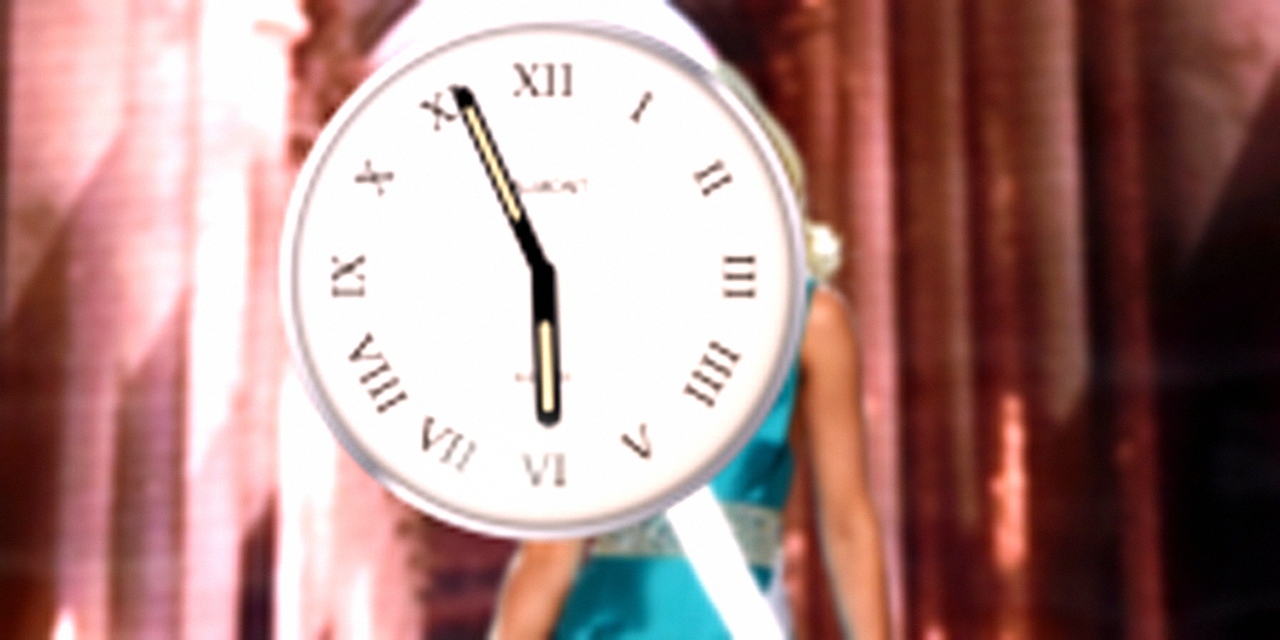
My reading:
5h56
